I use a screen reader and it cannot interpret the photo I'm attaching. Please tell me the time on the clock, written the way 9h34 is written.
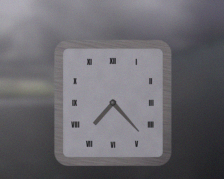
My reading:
7h23
